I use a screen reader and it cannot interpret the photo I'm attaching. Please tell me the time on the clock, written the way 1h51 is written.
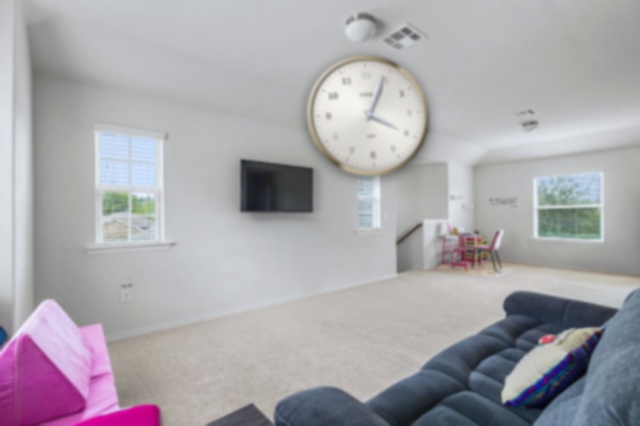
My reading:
4h04
